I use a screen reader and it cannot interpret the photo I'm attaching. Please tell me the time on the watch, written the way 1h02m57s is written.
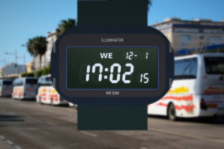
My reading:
17h02m15s
